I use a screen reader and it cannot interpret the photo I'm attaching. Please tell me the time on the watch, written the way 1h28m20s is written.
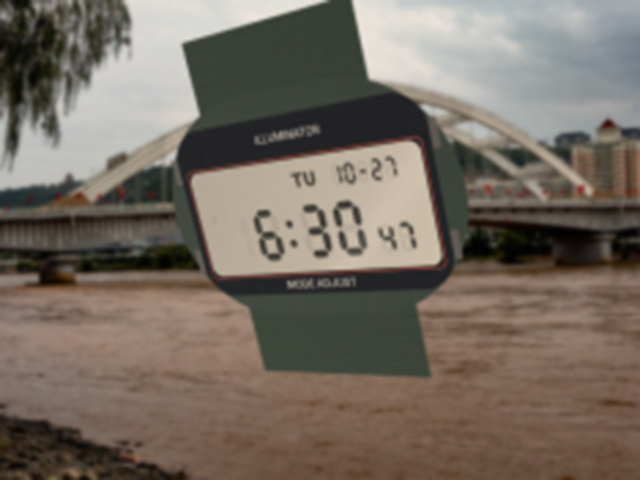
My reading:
6h30m47s
